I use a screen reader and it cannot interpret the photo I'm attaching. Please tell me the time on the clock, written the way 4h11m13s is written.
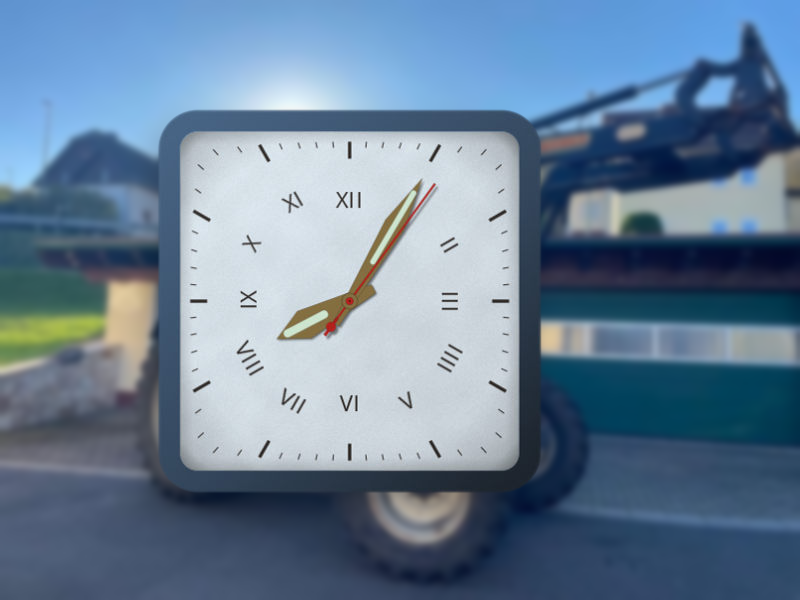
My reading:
8h05m06s
